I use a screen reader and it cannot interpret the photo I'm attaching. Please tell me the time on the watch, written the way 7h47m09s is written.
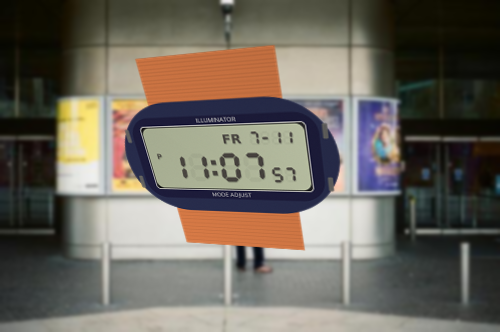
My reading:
11h07m57s
